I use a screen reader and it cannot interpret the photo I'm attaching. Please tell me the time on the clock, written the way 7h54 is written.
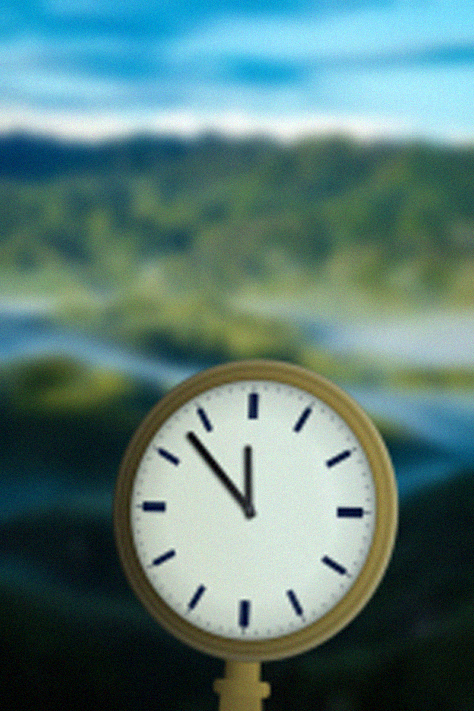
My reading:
11h53
